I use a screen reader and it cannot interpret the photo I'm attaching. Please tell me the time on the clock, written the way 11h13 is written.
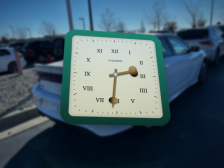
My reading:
2h31
